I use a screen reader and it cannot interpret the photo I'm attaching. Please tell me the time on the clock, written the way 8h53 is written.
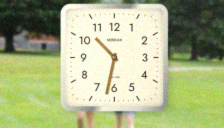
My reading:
10h32
